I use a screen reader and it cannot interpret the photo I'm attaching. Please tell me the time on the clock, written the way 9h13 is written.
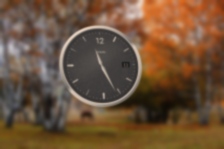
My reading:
11h26
